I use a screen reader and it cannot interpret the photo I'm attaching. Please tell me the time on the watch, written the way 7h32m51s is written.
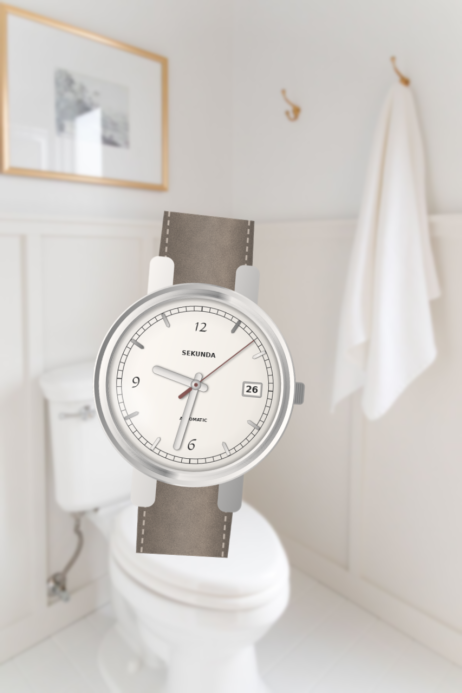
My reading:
9h32m08s
